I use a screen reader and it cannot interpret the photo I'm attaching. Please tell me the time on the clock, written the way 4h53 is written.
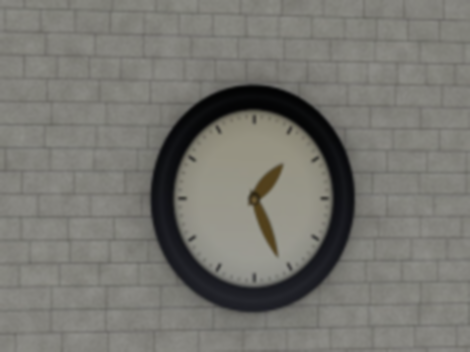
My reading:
1h26
